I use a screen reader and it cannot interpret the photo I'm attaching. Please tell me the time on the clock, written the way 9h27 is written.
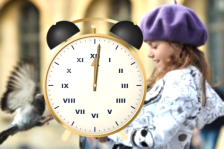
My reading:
12h01
